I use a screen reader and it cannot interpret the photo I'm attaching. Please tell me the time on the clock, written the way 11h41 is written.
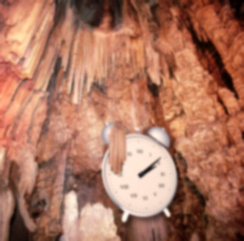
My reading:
2h09
